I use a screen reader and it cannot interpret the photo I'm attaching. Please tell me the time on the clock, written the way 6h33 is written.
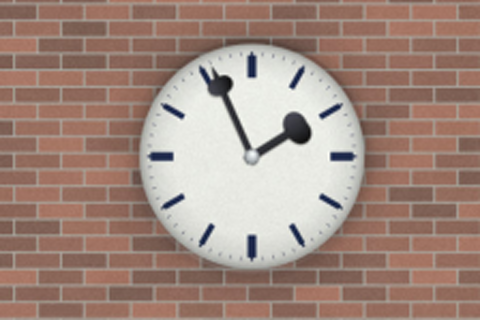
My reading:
1h56
